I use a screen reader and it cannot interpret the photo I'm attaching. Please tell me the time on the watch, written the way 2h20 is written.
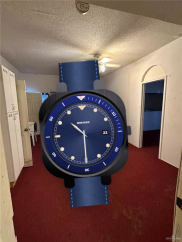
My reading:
10h30
